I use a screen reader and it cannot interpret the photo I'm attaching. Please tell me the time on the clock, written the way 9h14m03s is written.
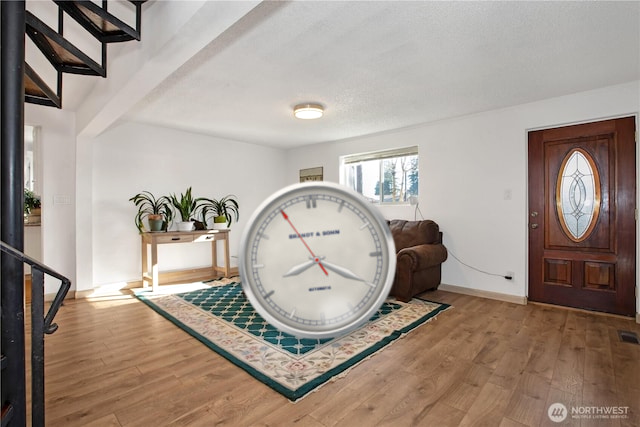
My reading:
8h19m55s
